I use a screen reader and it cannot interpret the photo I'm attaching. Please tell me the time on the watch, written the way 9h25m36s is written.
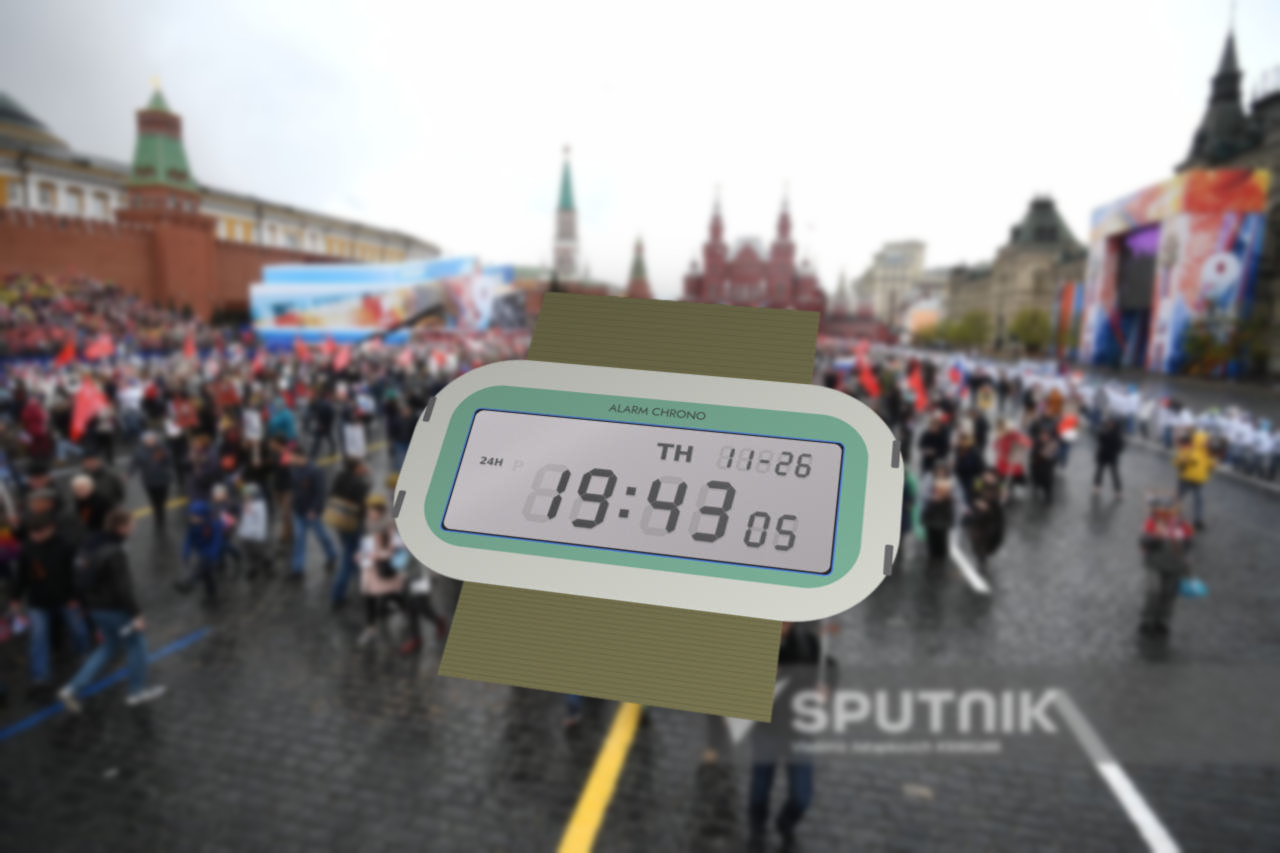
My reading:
19h43m05s
